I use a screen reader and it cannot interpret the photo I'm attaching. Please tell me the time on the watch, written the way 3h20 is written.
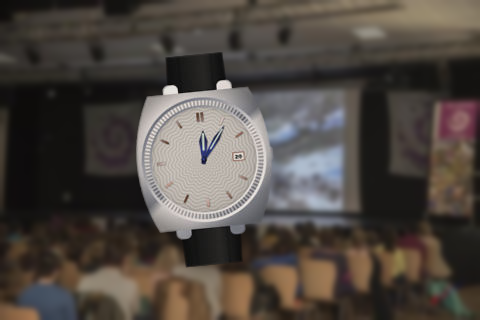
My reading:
12h06
